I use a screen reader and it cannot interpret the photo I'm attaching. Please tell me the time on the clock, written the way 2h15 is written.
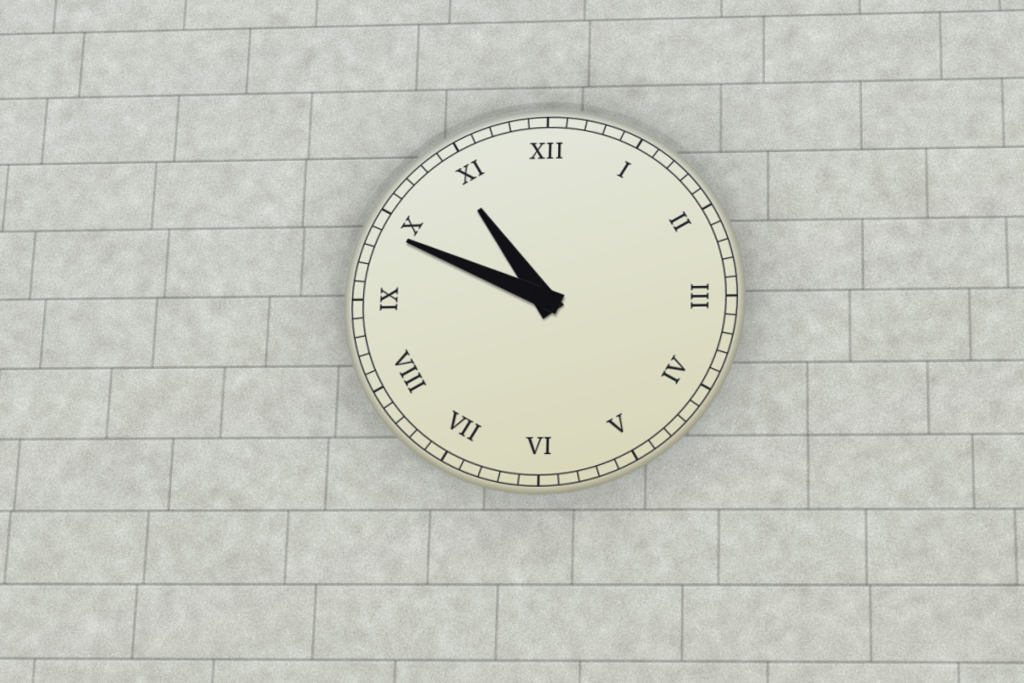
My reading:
10h49
